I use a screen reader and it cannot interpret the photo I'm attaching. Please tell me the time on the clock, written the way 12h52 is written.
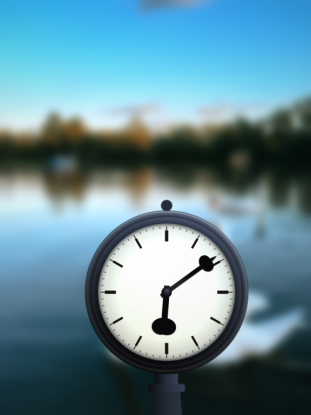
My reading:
6h09
